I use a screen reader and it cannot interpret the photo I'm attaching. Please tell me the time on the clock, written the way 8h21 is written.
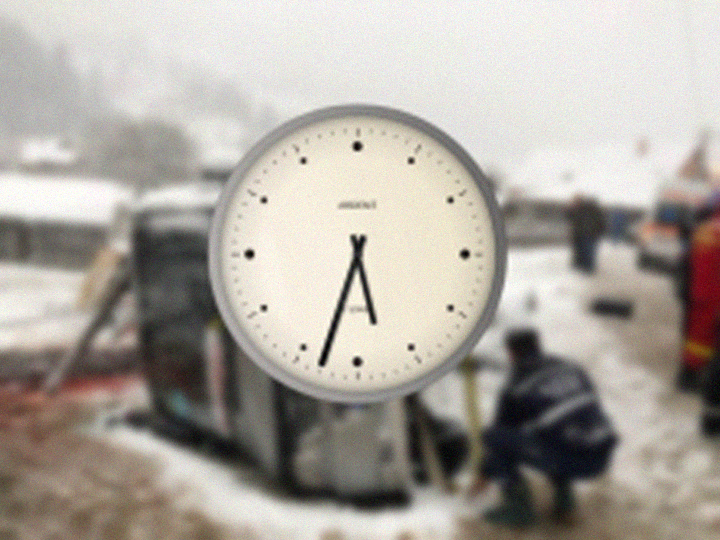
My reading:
5h33
